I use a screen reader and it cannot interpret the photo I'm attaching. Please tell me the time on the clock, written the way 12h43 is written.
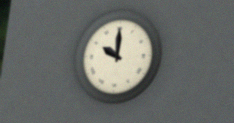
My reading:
10h00
